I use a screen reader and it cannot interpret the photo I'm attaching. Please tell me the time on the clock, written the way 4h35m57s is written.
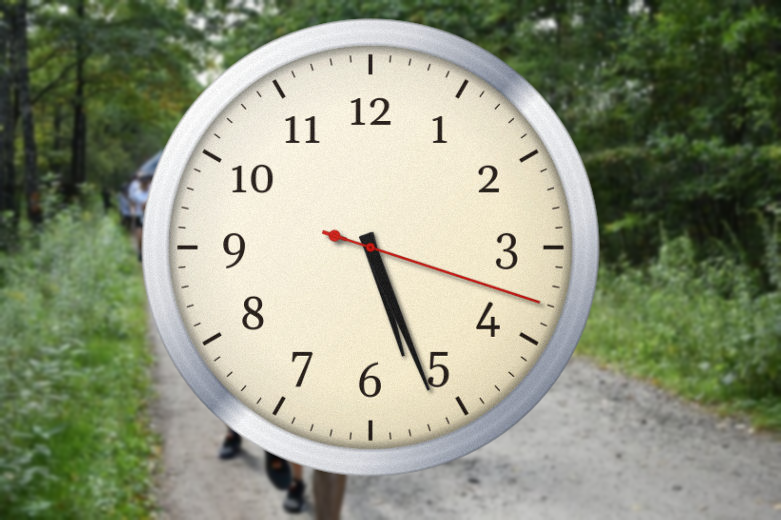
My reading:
5h26m18s
